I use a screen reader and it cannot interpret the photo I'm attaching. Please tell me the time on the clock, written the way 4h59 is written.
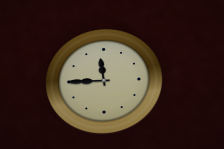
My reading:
11h45
